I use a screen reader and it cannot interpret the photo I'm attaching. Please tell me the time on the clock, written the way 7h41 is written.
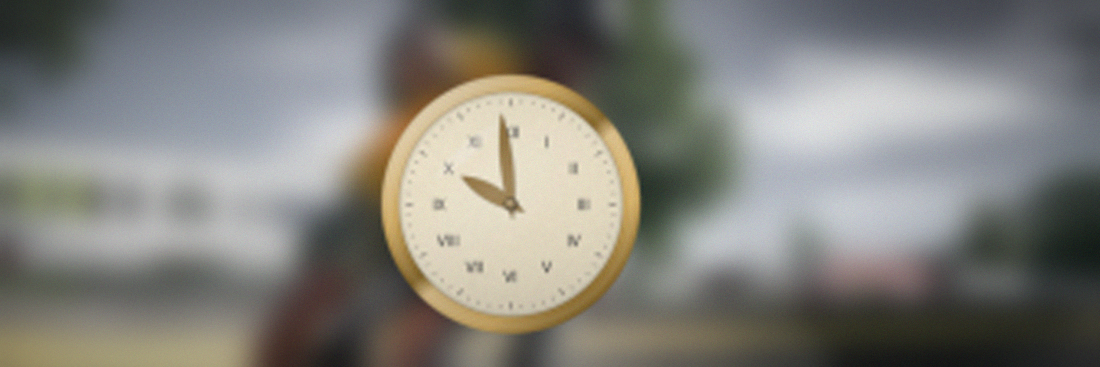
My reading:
9h59
